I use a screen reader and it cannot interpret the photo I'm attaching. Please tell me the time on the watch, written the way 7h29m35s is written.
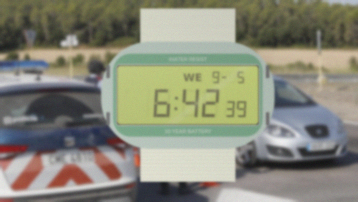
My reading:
6h42m39s
